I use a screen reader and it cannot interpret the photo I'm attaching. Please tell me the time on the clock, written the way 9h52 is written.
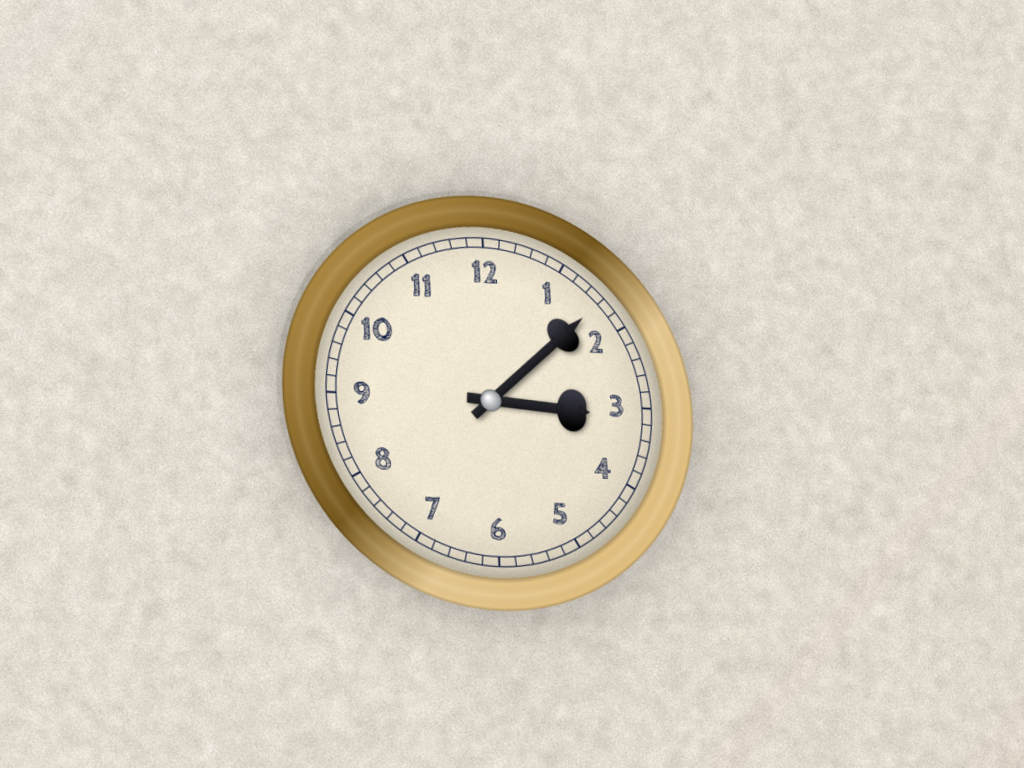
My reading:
3h08
